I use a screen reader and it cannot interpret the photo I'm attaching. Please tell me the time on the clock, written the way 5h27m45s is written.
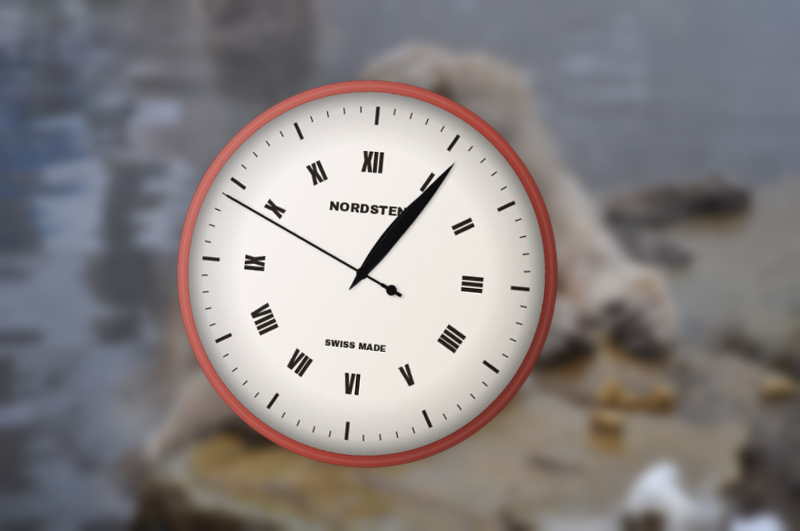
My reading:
1h05m49s
